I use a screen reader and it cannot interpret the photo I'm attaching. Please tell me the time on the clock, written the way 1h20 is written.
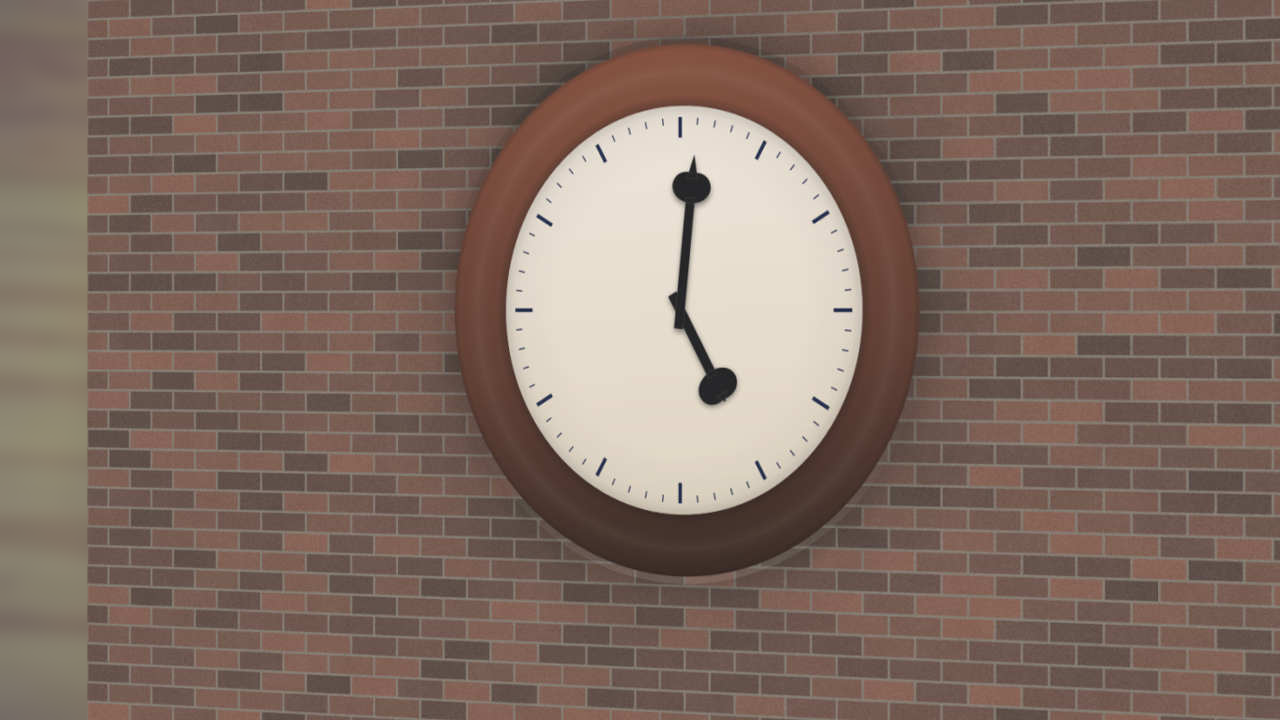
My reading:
5h01
